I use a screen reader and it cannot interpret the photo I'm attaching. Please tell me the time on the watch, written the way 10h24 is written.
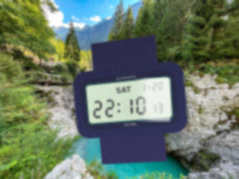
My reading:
22h10
